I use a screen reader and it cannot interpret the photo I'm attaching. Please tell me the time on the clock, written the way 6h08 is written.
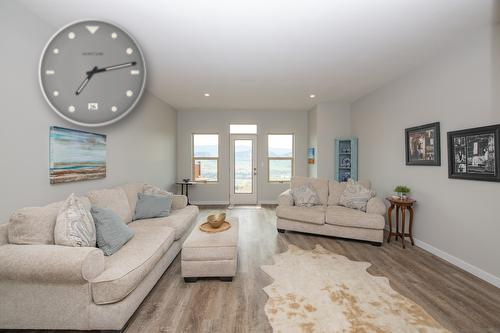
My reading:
7h13
